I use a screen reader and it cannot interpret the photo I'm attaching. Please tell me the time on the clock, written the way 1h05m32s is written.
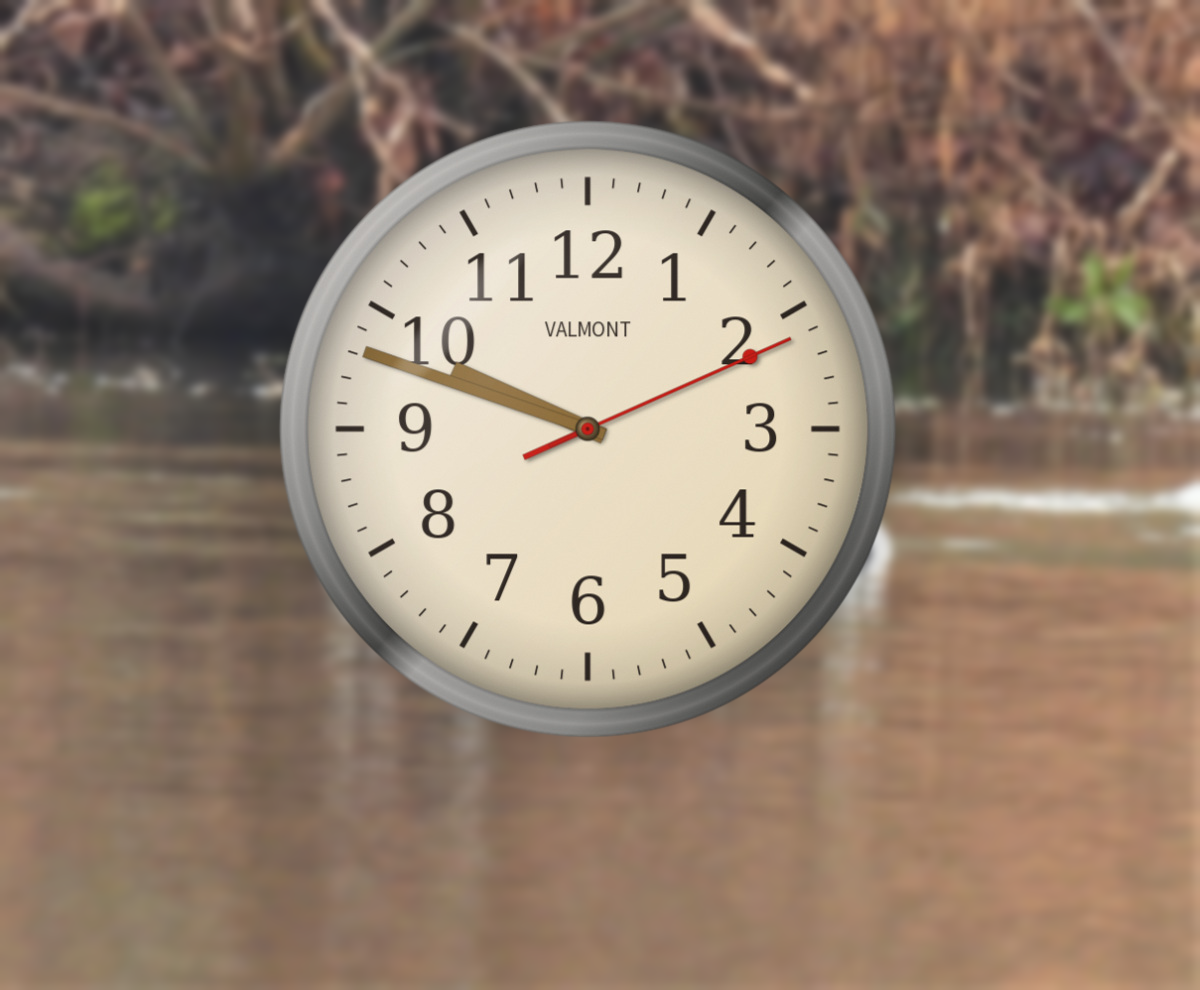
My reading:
9h48m11s
